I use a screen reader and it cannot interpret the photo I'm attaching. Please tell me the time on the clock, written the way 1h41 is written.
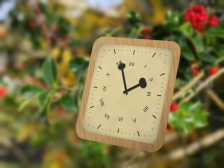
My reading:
1h56
